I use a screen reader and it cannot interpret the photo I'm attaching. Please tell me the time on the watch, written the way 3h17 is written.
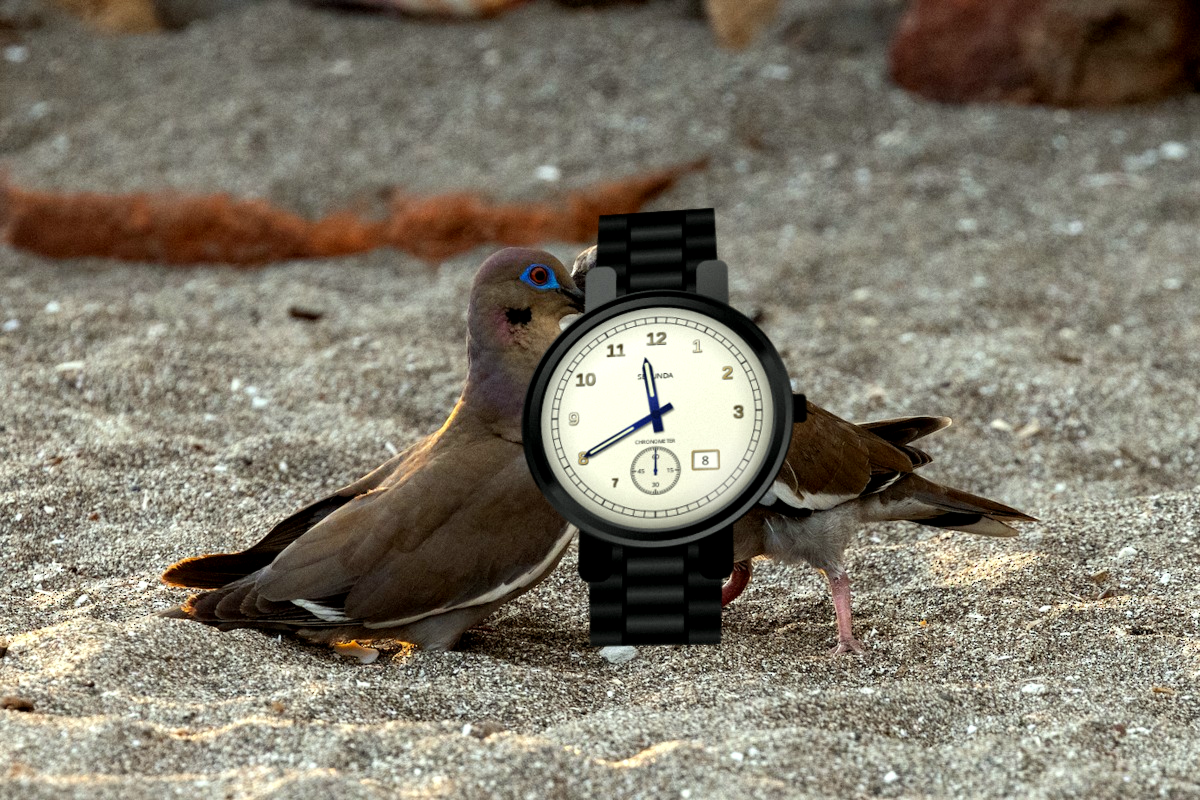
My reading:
11h40
